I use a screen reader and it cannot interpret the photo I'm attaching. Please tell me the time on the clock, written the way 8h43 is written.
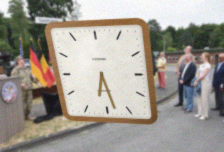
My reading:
6h28
